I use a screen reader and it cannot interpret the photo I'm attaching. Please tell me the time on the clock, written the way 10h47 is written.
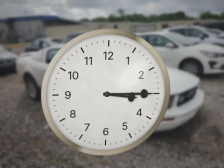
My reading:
3h15
